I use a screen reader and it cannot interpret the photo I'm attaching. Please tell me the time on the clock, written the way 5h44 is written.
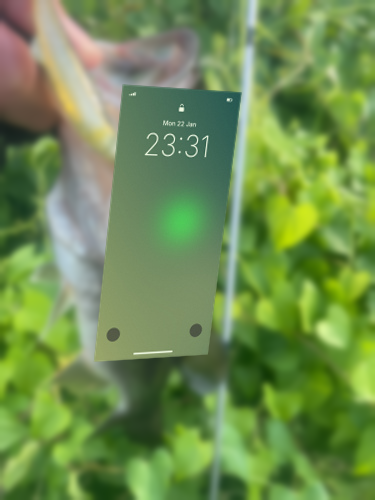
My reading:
23h31
